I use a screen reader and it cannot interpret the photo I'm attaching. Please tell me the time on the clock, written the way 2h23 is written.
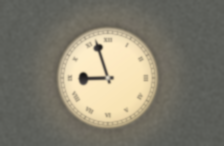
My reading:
8h57
